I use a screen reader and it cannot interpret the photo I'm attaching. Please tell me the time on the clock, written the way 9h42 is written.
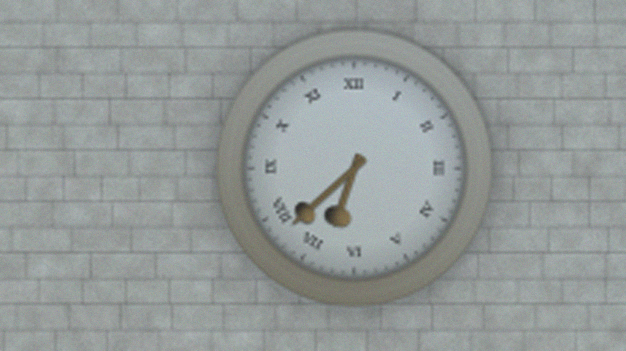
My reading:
6h38
